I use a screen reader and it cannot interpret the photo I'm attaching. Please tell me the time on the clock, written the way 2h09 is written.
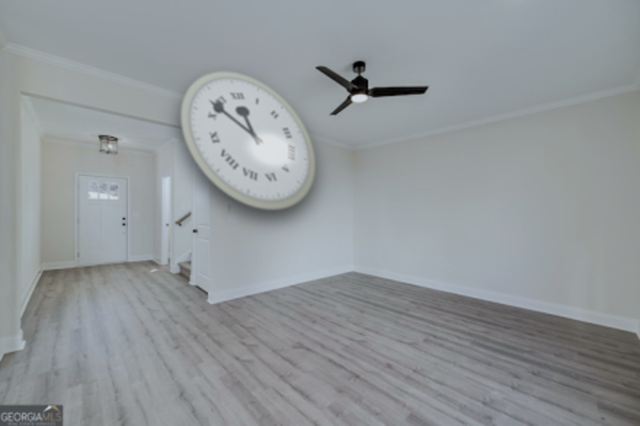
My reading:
11h53
